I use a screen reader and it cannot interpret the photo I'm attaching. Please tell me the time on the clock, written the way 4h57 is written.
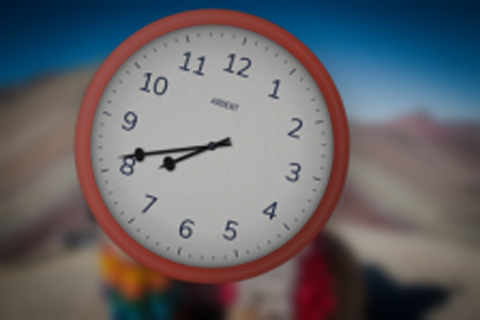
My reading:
7h41
